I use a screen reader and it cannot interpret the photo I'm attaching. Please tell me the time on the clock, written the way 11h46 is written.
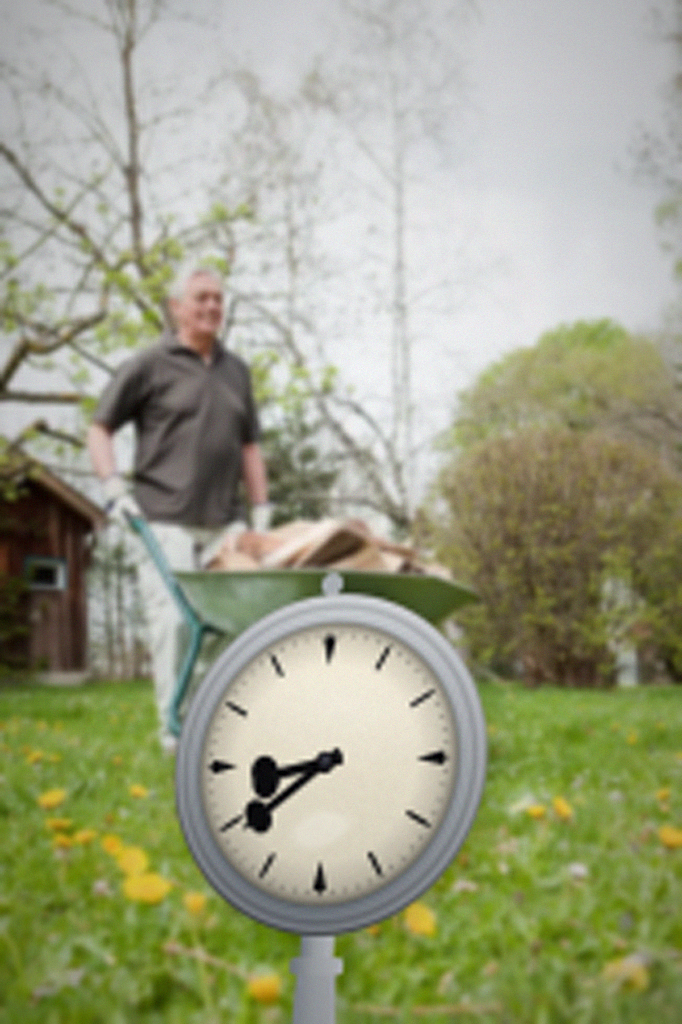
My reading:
8h39
